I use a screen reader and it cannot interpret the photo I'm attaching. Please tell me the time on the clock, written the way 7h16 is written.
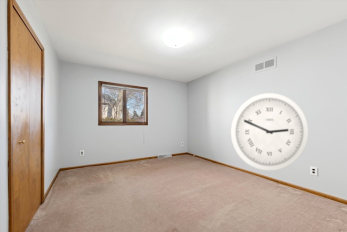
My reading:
2h49
